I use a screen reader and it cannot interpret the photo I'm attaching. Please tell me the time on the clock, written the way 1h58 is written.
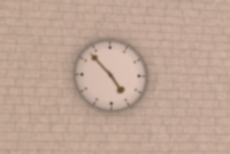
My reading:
4h53
